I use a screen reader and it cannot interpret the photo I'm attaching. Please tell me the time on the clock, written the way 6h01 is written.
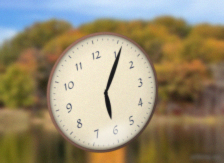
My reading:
6h06
